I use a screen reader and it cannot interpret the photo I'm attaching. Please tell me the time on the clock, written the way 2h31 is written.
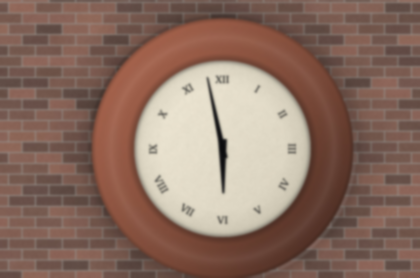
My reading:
5h58
